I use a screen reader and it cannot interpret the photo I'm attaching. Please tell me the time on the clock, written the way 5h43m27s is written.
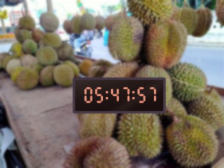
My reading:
5h47m57s
